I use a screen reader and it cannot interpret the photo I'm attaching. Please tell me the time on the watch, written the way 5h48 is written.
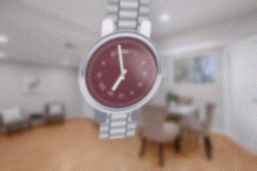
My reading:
6h58
